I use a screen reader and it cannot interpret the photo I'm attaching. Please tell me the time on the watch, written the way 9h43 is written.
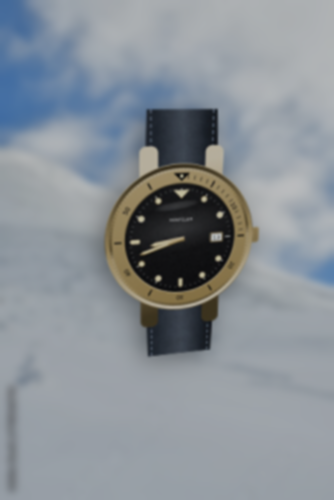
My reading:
8h42
